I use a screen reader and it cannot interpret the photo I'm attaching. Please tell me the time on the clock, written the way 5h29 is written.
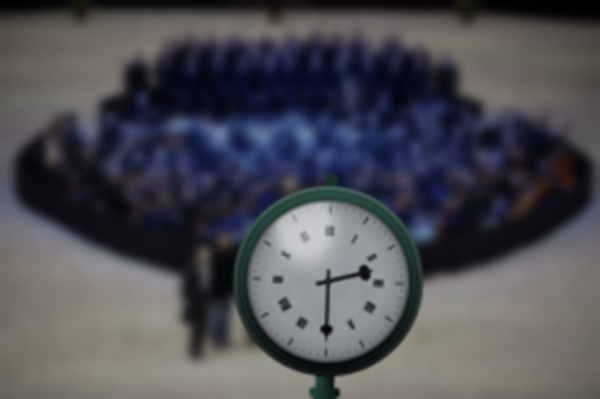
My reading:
2h30
